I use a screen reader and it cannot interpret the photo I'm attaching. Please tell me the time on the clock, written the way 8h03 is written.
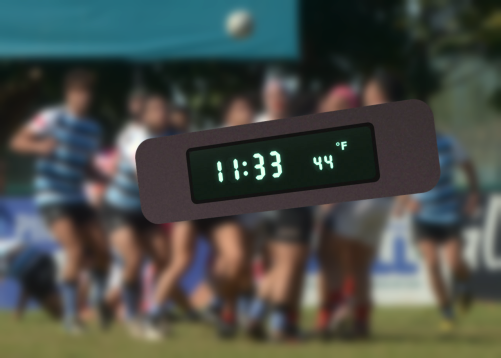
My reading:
11h33
